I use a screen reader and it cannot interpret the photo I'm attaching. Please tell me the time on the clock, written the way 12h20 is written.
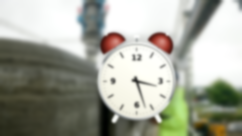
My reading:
3h27
